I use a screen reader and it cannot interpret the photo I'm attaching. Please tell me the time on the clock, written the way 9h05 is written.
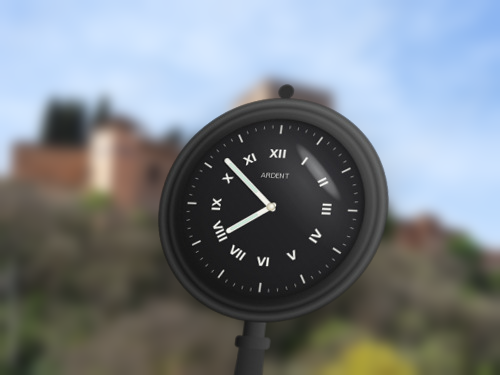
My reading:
7h52
